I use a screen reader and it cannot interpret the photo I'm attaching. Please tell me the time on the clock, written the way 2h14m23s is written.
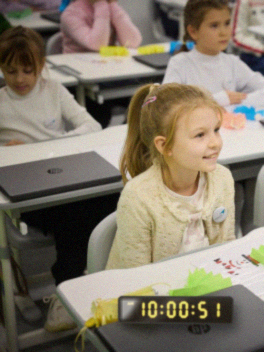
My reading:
10h00m51s
